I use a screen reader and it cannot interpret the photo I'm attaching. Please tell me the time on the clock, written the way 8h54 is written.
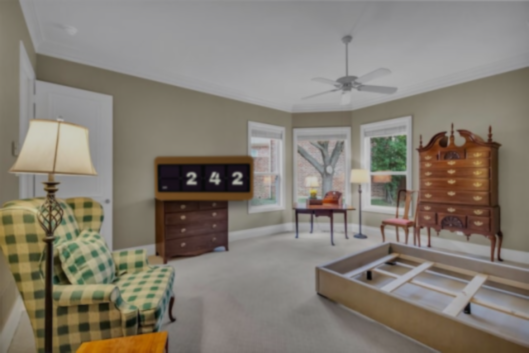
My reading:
2h42
